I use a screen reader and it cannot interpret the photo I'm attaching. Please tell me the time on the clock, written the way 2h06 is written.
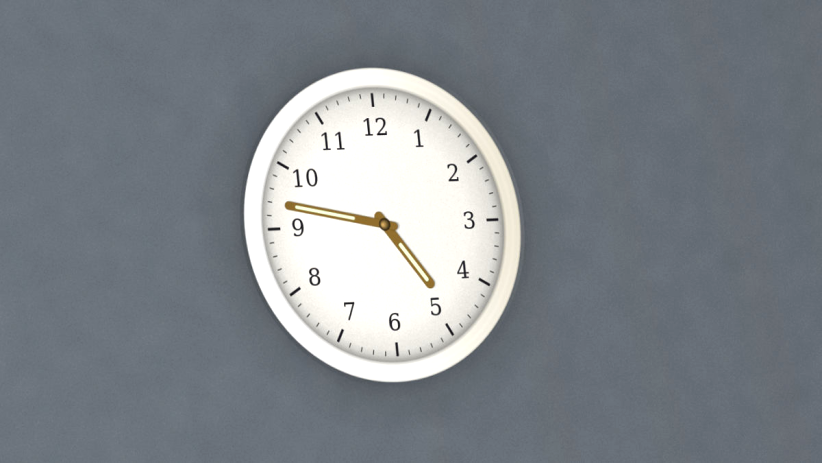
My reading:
4h47
